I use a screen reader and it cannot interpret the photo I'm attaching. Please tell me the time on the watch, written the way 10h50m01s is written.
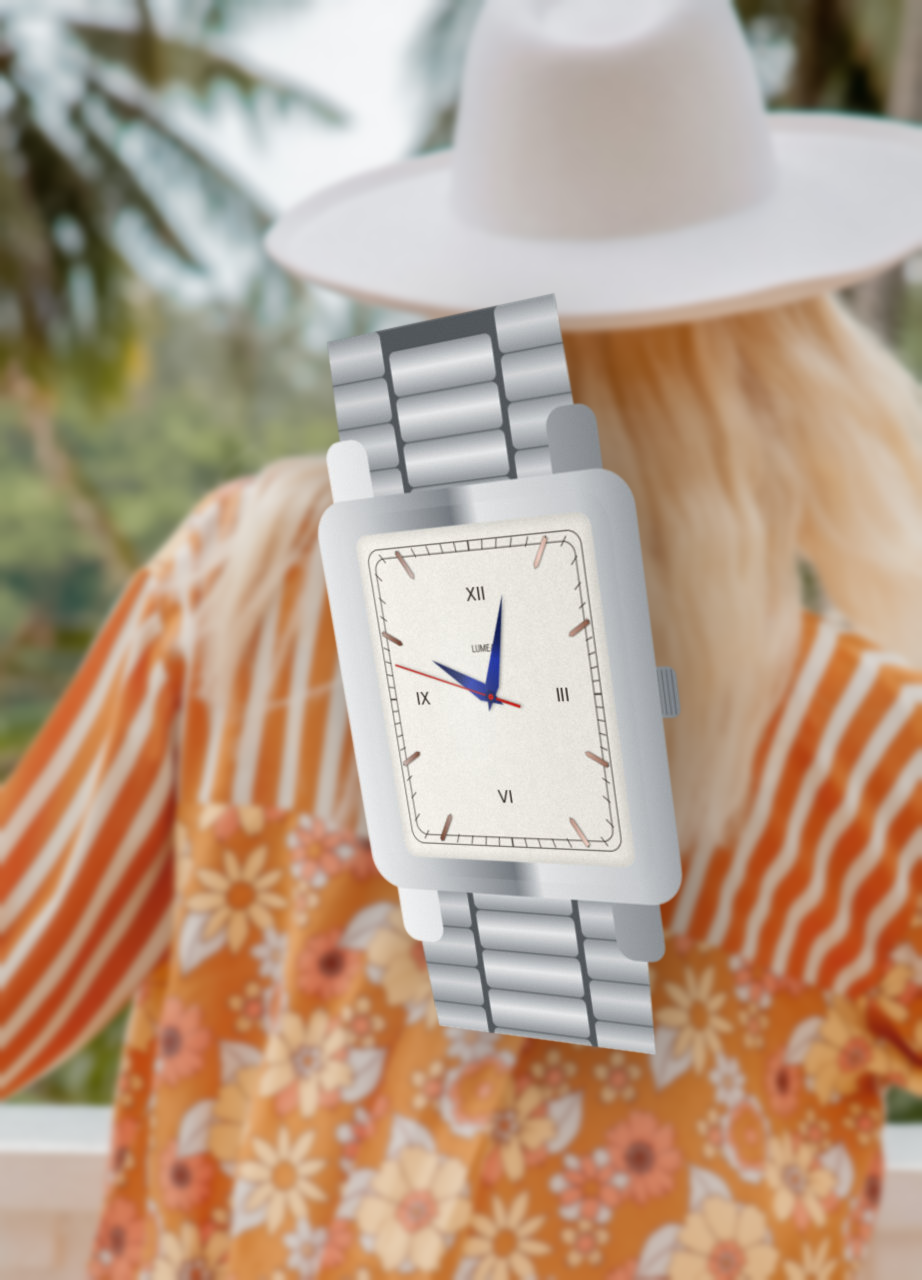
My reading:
10h02m48s
